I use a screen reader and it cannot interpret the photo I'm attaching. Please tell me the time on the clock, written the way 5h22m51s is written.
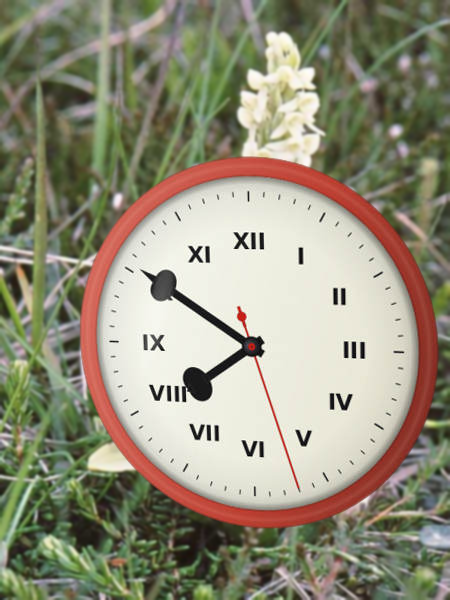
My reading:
7h50m27s
